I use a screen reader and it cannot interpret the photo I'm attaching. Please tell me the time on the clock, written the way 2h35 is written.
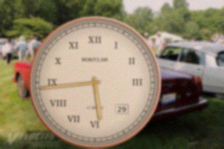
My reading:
5h44
